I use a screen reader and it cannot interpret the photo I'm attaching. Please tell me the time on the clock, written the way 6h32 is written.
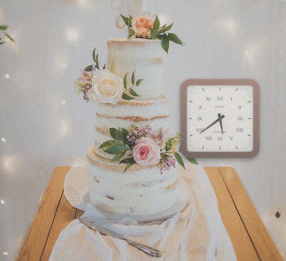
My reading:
5h39
